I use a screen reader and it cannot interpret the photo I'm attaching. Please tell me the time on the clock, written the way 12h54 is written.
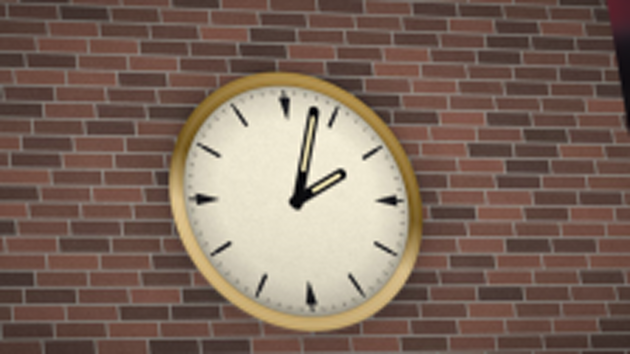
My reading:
2h03
